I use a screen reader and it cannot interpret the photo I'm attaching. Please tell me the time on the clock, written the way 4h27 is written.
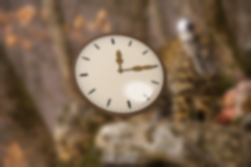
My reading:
12h15
